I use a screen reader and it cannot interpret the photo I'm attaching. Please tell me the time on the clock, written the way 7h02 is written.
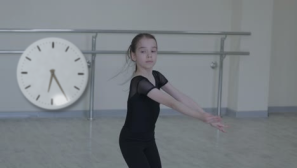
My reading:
6h25
